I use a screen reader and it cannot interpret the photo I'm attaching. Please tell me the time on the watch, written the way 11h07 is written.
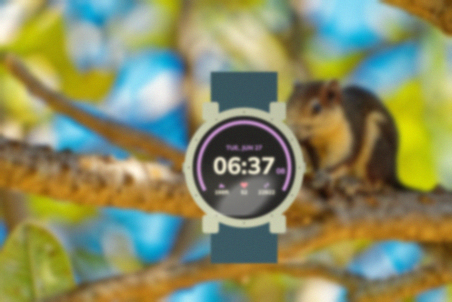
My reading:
6h37
